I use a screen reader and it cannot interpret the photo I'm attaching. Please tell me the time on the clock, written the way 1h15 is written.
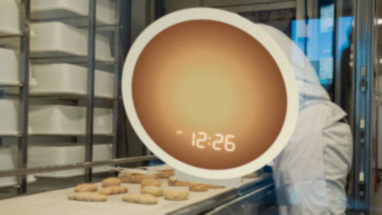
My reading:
12h26
